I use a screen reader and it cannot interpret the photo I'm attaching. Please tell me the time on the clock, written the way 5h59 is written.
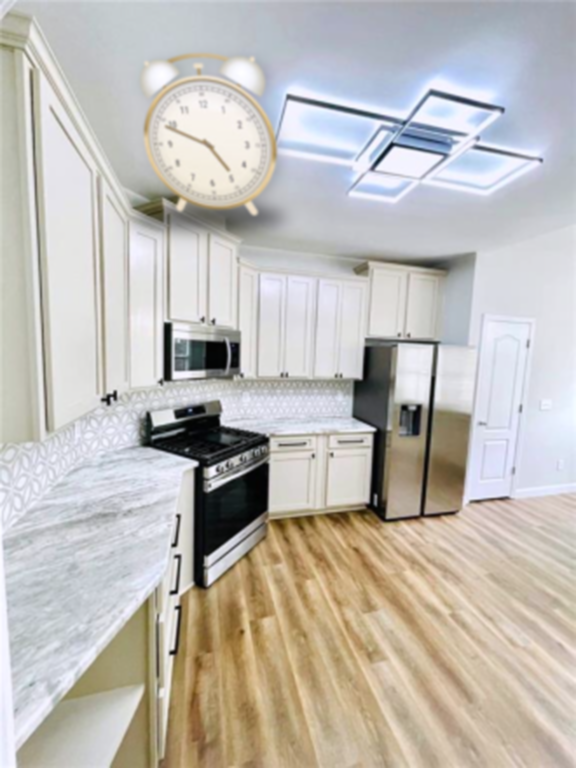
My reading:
4h49
